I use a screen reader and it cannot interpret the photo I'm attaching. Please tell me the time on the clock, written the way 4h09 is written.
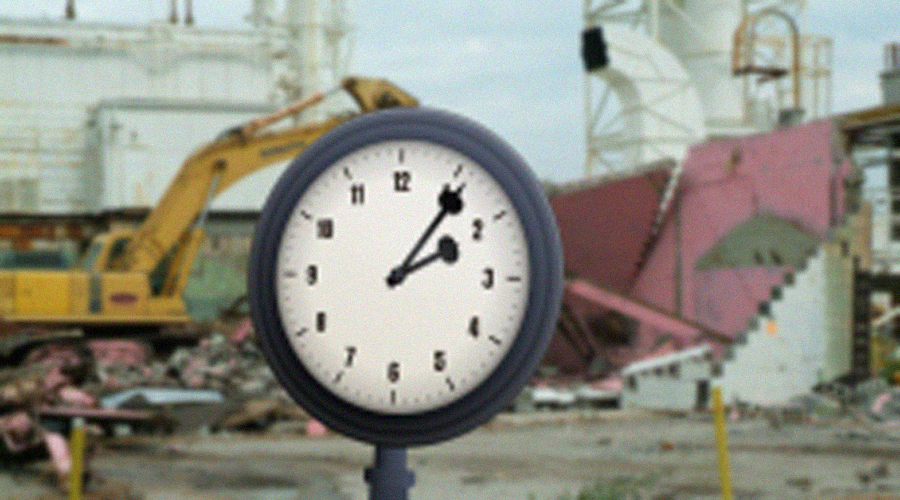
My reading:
2h06
